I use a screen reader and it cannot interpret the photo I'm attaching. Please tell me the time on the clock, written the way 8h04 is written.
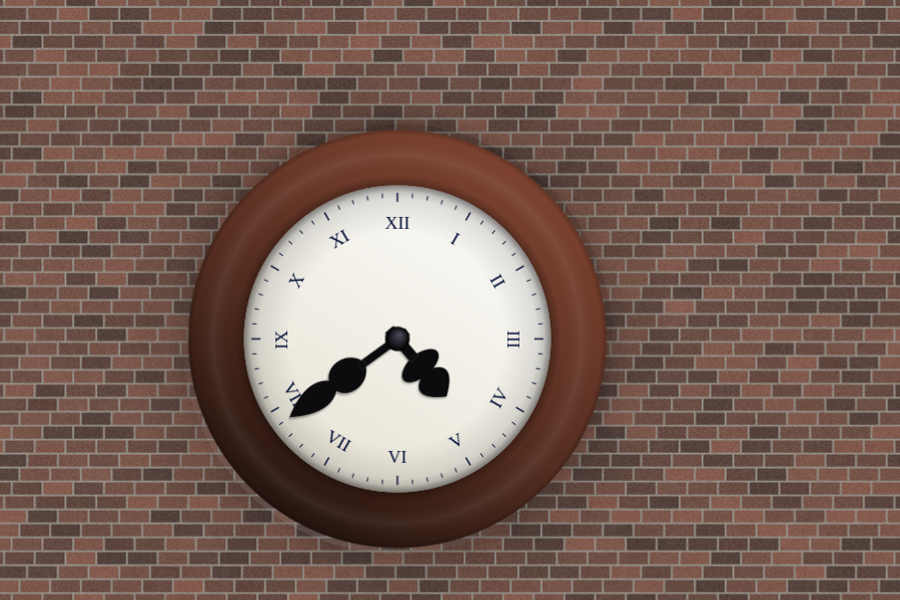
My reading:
4h39
